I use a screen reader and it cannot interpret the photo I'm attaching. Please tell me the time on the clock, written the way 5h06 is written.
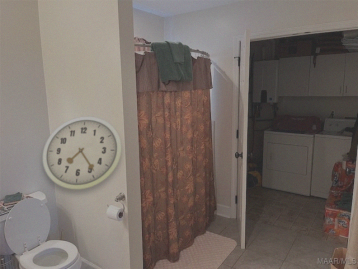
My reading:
7h24
